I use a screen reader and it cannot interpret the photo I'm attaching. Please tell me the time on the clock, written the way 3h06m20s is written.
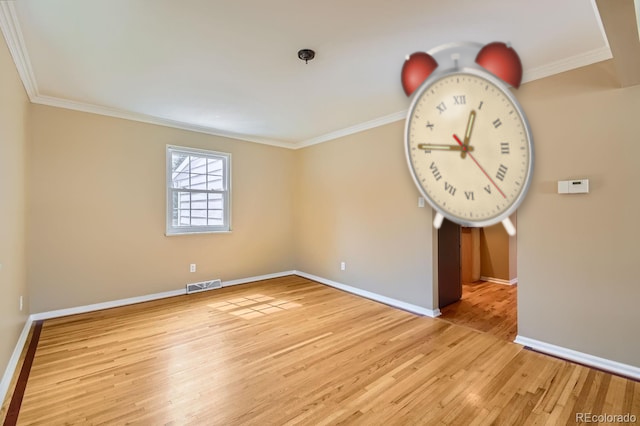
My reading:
12h45m23s
